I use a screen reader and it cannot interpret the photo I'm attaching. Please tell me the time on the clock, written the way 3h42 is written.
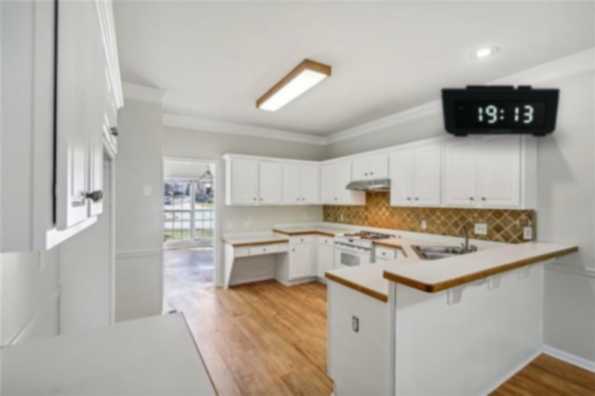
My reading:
19h13
